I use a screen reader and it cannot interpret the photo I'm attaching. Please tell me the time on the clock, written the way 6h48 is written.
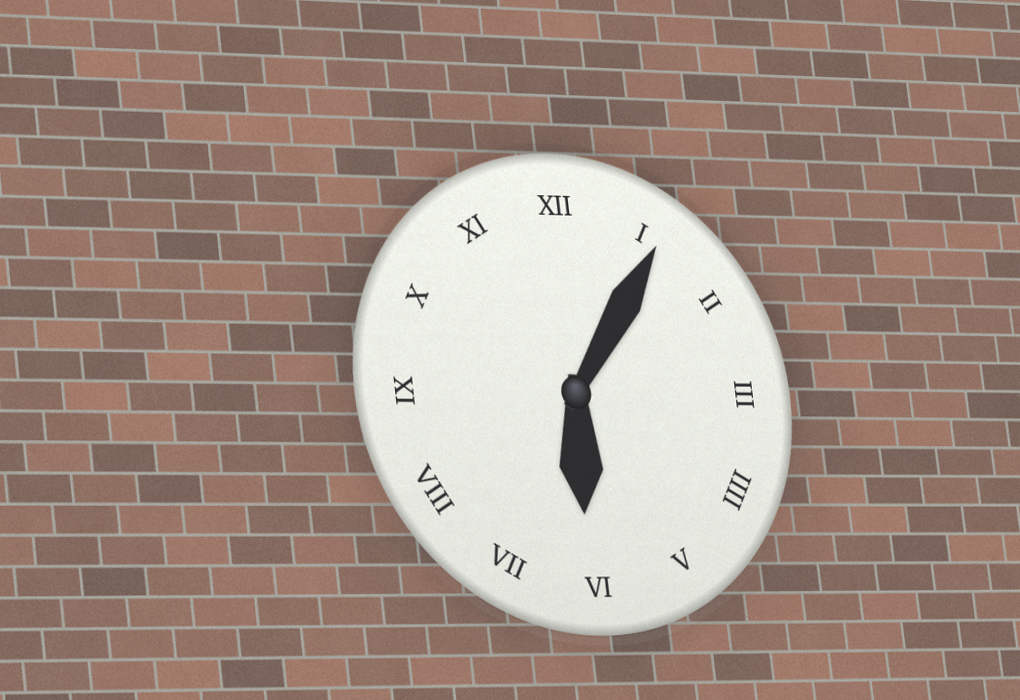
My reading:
6h06
